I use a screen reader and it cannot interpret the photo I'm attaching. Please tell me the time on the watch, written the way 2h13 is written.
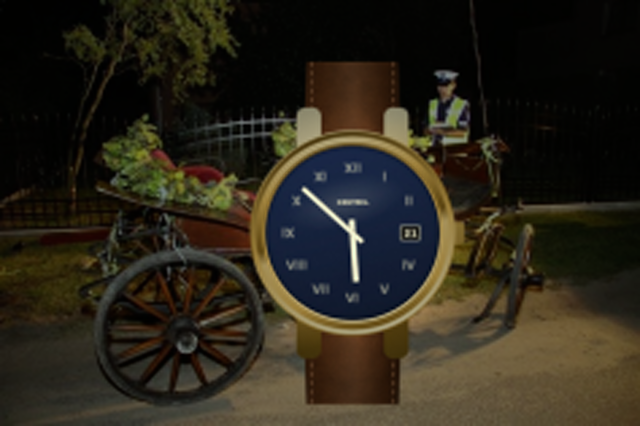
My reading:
5h52
